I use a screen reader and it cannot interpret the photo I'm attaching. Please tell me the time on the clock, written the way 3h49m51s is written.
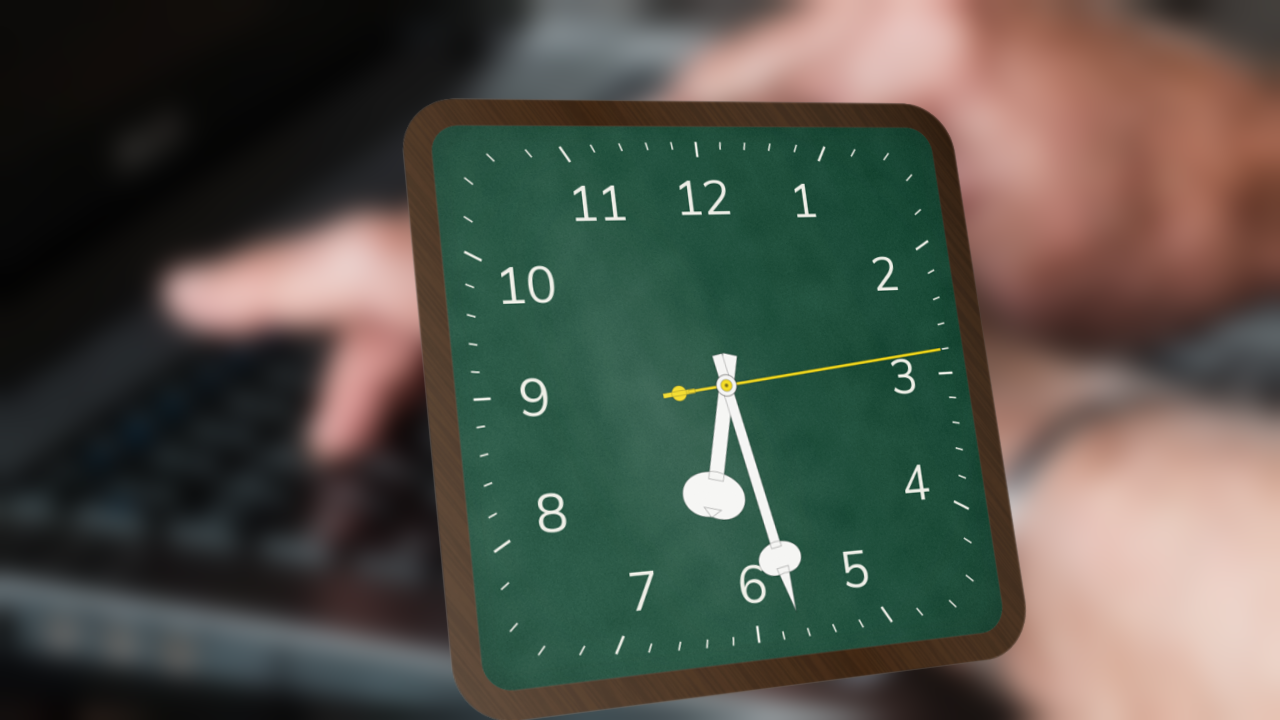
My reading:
6h28m14s
